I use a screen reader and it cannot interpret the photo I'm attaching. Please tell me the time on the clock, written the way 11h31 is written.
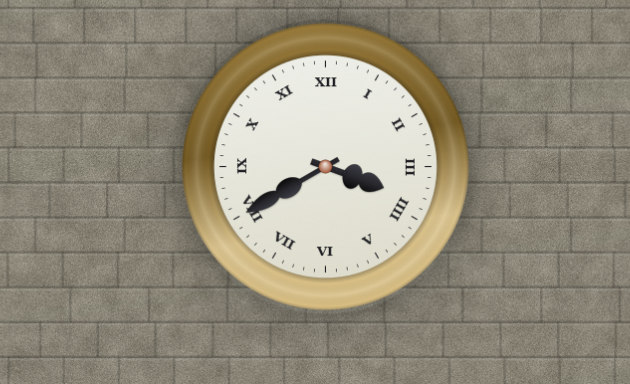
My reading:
3h40
